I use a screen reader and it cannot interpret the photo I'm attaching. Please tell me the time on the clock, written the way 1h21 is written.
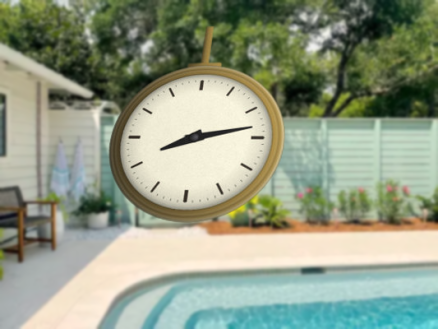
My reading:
8h13
